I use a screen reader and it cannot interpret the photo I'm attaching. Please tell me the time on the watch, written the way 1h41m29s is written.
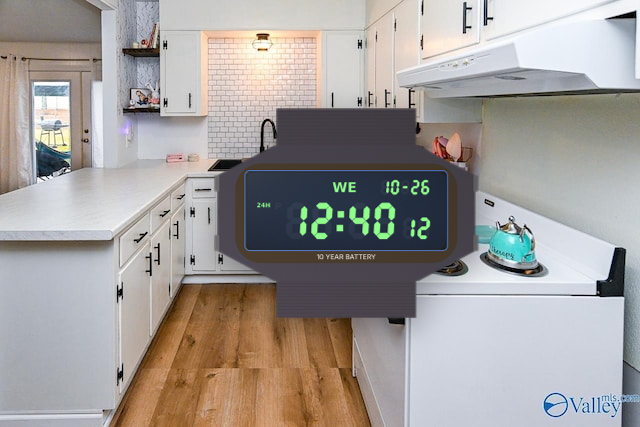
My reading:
12h40m12s
